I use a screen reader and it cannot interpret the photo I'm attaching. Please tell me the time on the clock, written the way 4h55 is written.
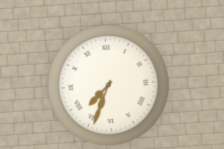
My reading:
7h34
